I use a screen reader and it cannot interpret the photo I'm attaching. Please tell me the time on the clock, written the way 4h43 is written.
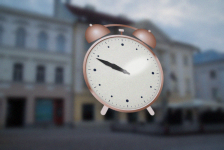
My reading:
9h49
